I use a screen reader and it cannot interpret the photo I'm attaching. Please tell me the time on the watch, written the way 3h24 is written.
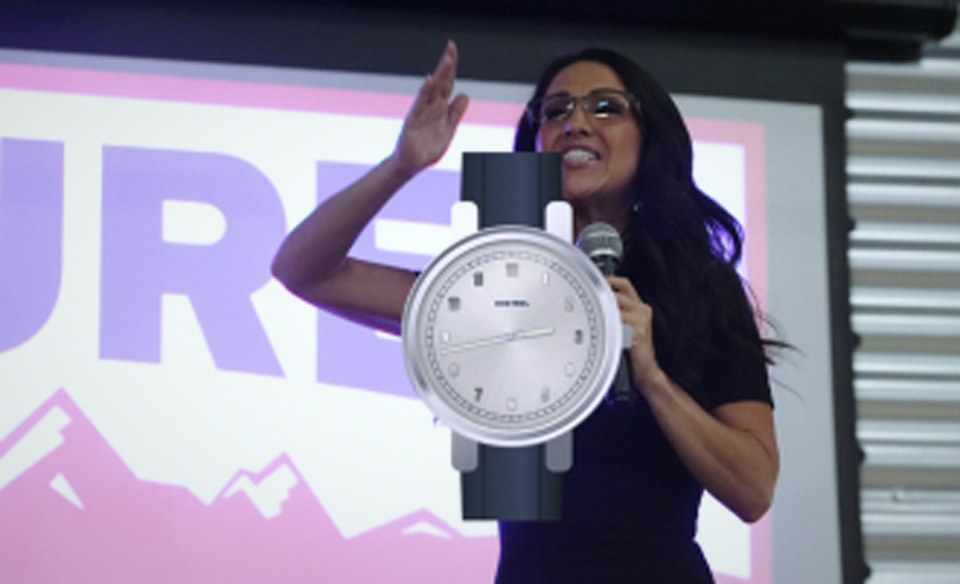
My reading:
2h43
